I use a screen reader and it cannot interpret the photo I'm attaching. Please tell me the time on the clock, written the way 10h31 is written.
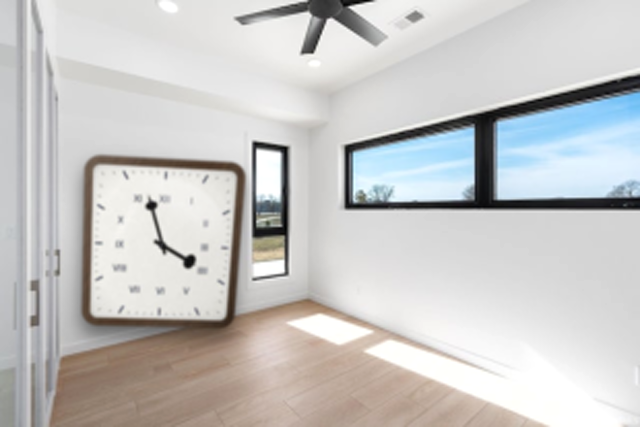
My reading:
3h57
